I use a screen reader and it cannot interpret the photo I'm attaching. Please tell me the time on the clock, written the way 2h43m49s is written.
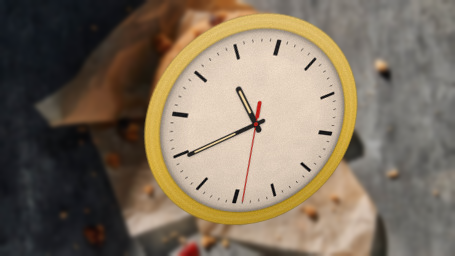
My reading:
10h39m29s
